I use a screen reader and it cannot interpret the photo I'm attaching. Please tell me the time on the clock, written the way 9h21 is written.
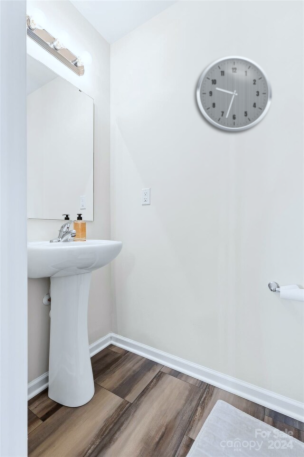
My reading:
9h33
